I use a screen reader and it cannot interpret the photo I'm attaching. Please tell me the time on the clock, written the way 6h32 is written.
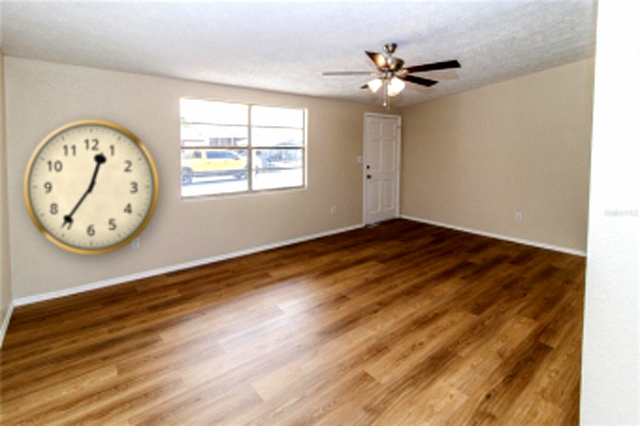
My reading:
12h36
